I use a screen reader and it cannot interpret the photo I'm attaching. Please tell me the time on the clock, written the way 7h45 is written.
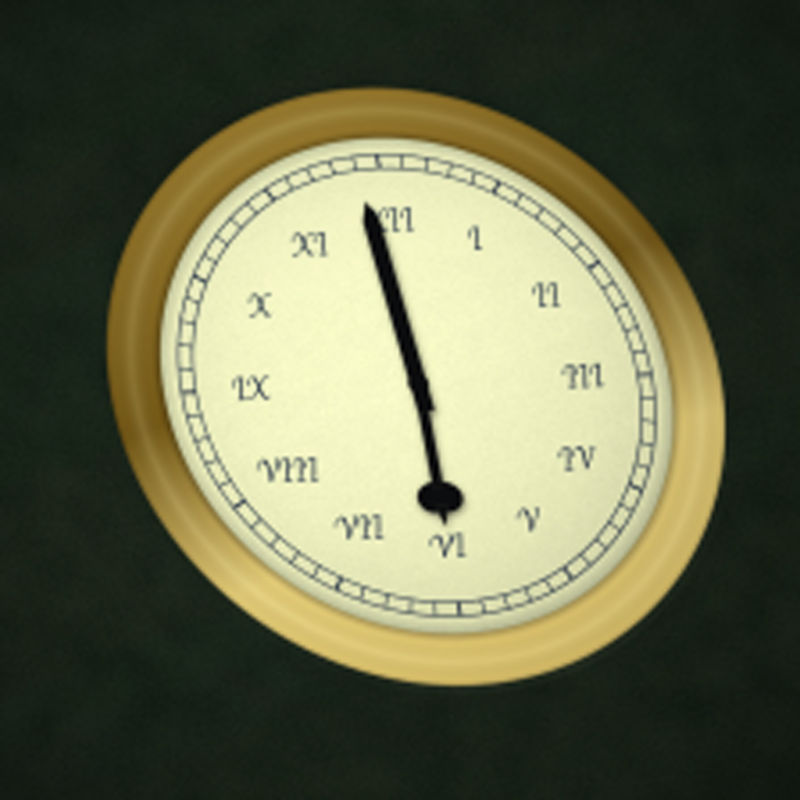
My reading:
5h59
